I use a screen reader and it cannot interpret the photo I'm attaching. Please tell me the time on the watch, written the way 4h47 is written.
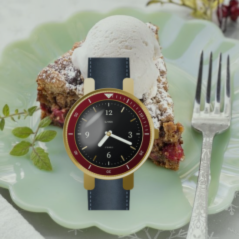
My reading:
7h19
